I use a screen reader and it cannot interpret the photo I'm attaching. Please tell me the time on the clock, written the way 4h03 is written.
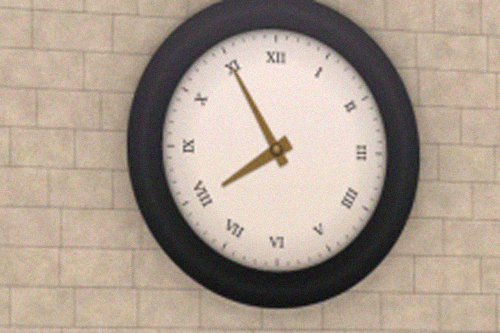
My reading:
7h55
